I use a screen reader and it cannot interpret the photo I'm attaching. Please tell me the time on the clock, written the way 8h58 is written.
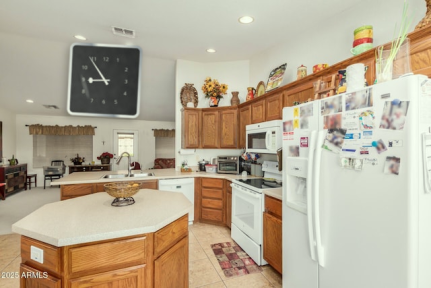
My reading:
8h54
